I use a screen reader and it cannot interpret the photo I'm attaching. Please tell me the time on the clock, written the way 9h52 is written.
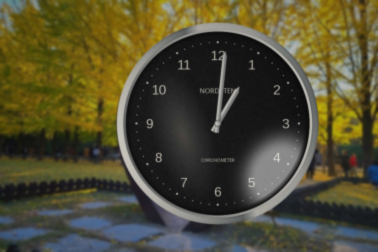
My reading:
1h01
